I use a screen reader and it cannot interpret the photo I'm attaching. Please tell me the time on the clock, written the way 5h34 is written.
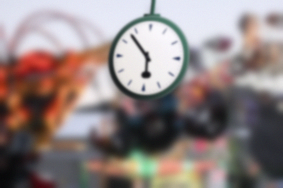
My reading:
5h53
